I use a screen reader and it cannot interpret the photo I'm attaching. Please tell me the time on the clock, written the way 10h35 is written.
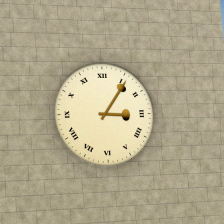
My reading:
3h06
